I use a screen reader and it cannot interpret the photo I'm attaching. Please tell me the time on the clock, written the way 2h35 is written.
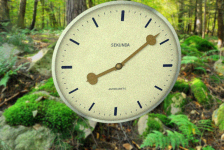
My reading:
8h08
